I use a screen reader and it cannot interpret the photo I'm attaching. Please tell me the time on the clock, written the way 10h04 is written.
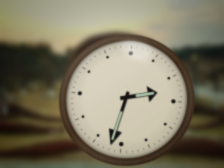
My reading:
2h32
